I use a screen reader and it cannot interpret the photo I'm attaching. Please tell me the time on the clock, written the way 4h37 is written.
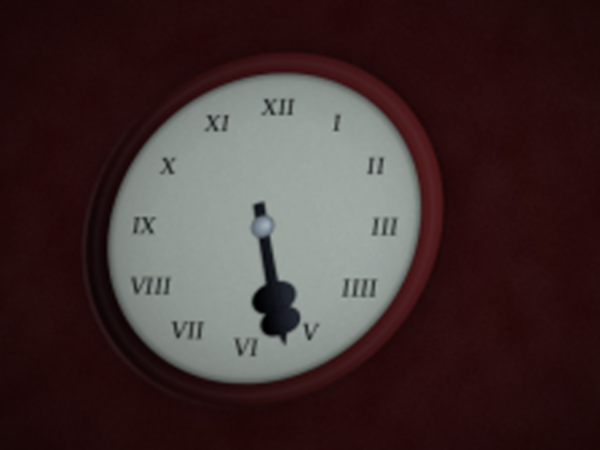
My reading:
5h27
